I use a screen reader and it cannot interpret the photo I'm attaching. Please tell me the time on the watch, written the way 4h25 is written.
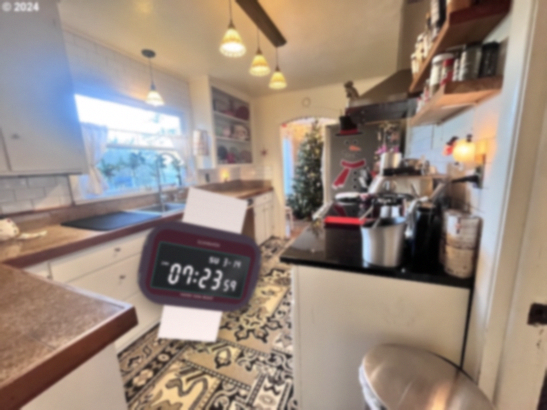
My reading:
7h23
